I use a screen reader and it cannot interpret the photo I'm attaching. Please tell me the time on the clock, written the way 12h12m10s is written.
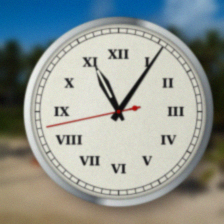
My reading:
11h05m43s
